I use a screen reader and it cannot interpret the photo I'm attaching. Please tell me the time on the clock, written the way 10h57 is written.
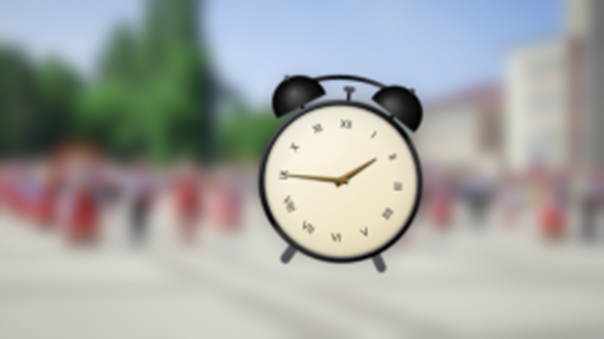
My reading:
1h45
